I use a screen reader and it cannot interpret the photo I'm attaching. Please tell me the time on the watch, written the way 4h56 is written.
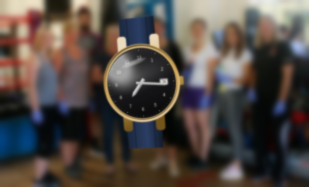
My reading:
7h16
